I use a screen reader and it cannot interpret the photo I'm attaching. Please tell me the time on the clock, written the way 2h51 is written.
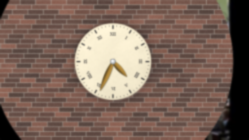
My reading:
4h34
